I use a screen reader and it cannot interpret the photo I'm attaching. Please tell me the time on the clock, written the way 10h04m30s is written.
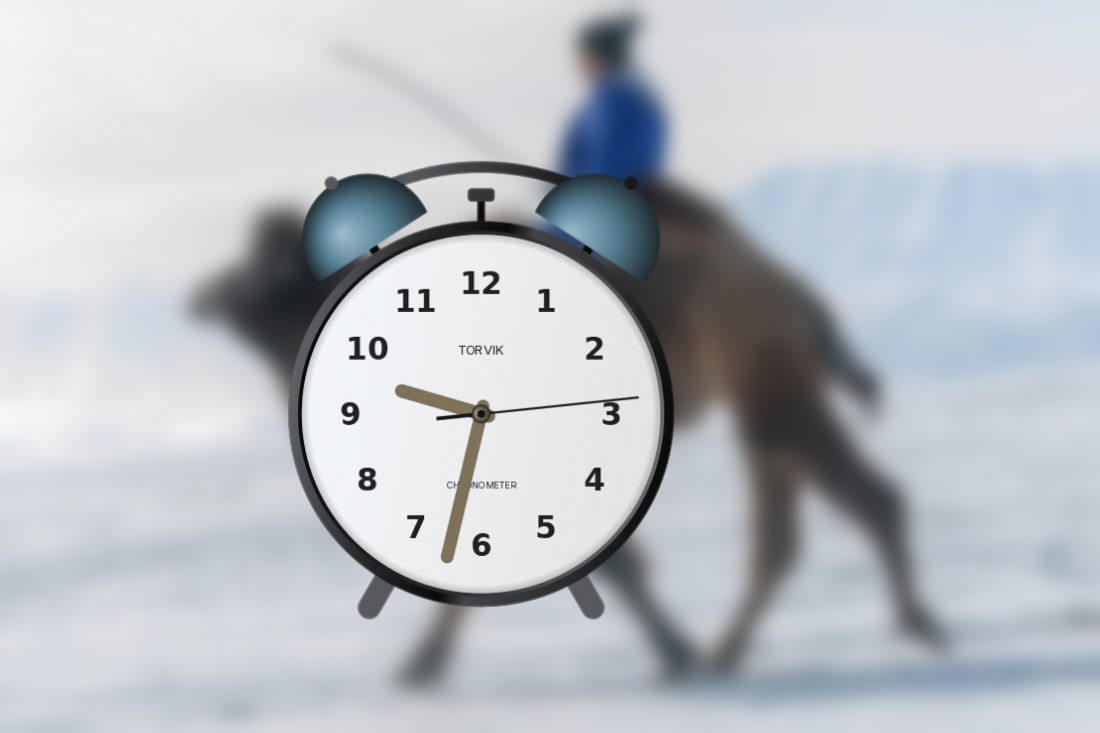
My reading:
9h32m14s
